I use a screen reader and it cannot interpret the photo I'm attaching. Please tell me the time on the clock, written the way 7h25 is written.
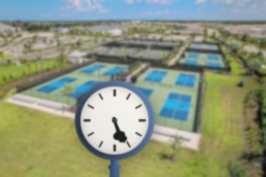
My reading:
5h26
